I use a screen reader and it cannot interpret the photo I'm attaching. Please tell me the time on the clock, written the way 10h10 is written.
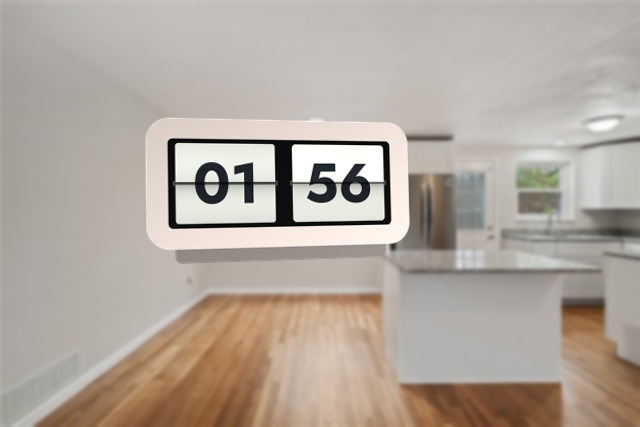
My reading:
1h56
